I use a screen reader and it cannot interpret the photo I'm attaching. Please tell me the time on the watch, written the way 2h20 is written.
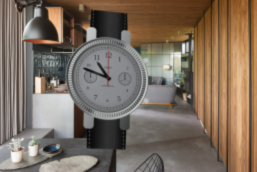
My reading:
10h48
